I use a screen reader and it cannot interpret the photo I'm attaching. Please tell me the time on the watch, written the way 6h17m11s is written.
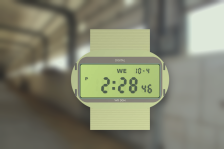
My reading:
2h28m46s
